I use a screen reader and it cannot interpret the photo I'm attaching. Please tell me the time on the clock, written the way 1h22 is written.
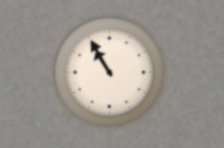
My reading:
10h55
